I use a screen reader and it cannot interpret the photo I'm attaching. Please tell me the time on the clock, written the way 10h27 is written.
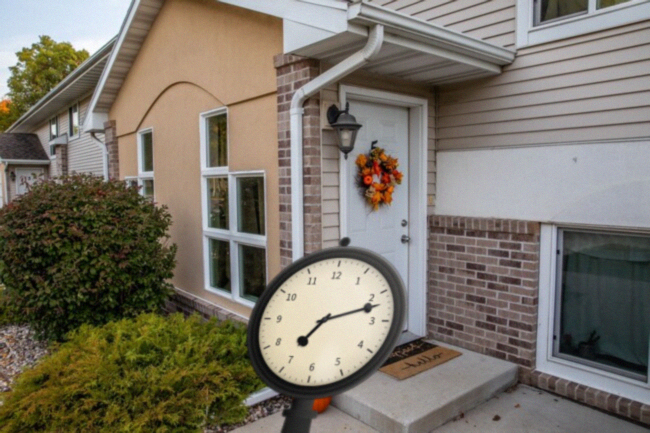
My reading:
7h12
